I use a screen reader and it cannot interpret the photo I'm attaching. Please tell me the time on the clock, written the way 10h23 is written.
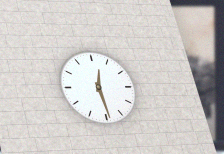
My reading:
12h29
